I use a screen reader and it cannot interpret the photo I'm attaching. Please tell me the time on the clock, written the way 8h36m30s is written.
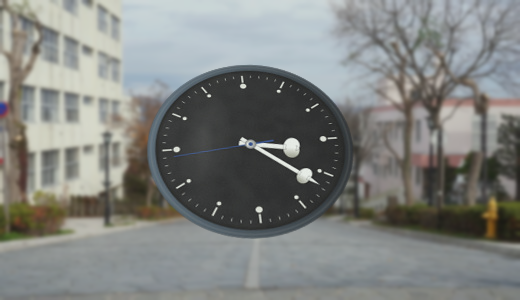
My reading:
3h21m44s
